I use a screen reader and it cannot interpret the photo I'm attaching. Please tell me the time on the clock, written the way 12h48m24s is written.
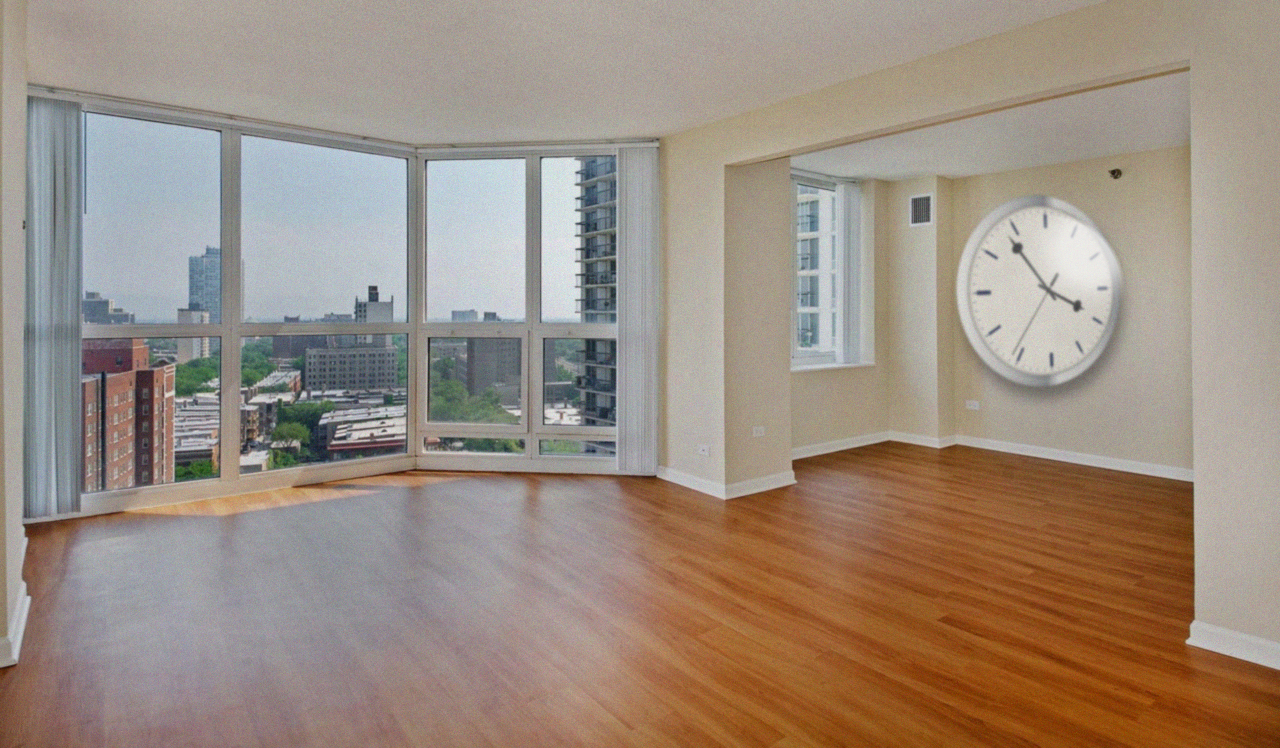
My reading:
3h53m36s
